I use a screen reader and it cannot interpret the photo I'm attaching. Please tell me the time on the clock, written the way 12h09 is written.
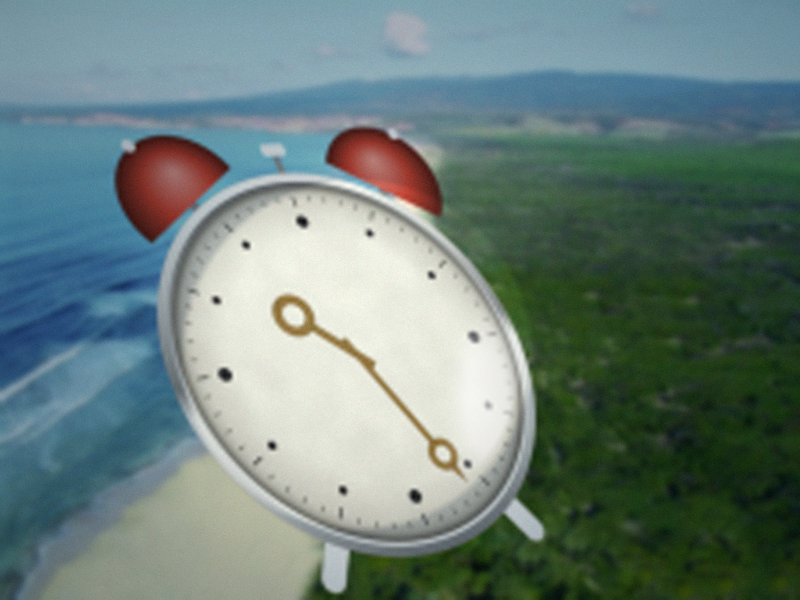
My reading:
10h26
